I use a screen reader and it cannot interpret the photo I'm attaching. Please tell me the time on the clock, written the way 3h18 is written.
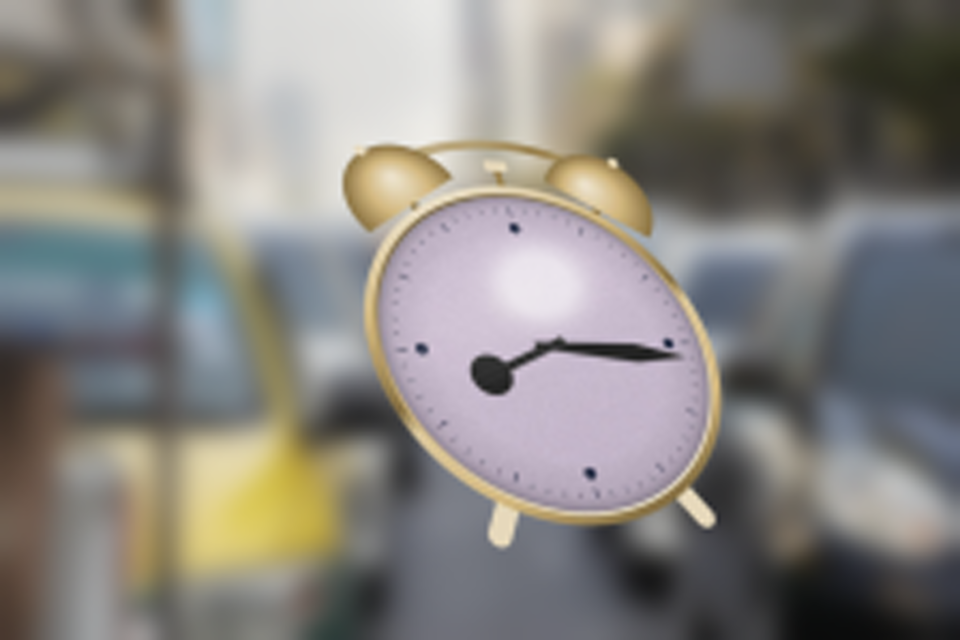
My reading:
8h16
